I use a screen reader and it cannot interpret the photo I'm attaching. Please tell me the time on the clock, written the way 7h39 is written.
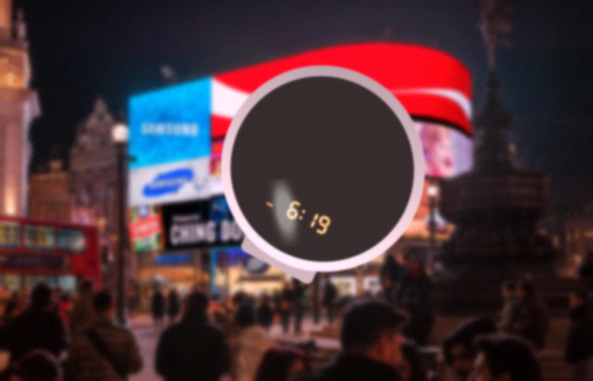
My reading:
6h19
